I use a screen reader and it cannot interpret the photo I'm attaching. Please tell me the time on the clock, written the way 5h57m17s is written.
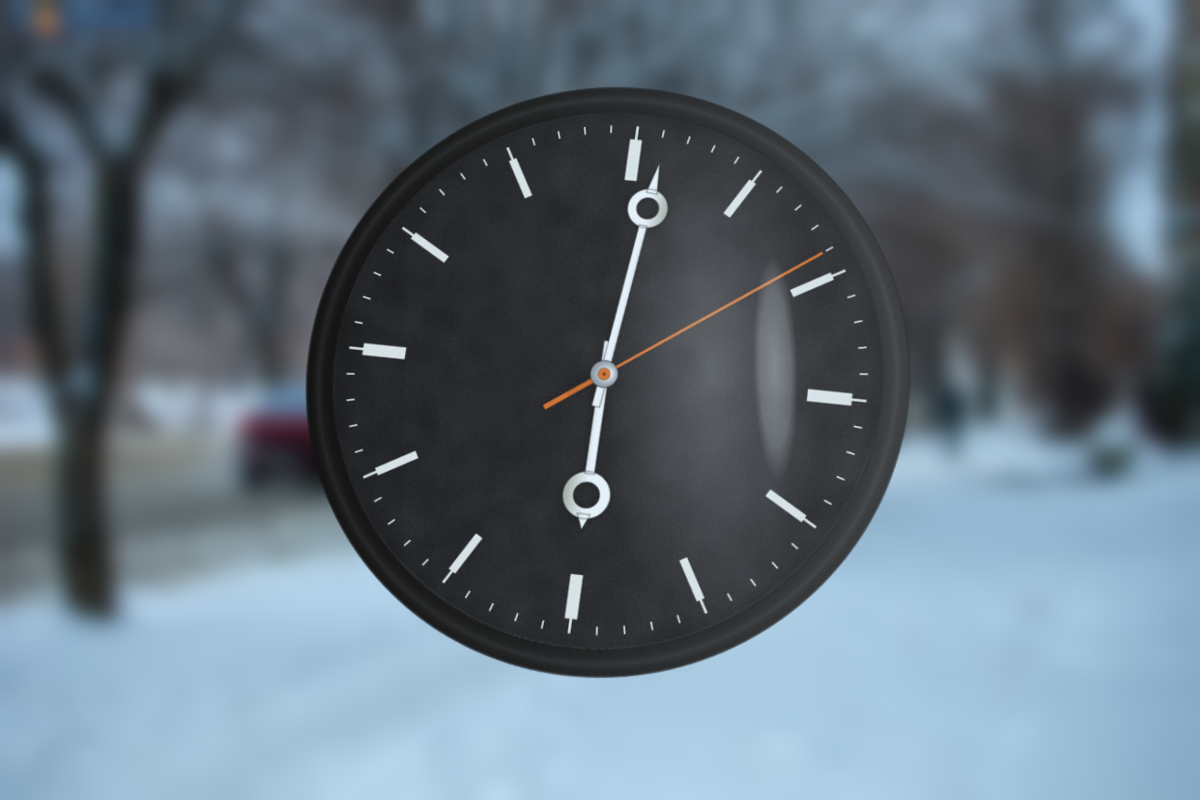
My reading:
6h01m09s
